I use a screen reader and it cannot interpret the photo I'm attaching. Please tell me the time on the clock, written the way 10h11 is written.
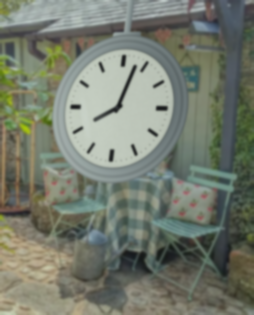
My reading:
8h03
